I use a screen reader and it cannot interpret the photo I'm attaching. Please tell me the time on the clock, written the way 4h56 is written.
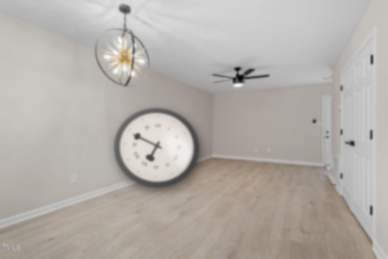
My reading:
6h49
